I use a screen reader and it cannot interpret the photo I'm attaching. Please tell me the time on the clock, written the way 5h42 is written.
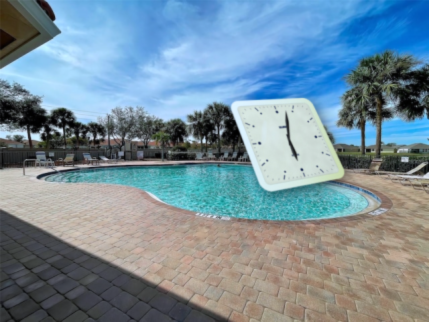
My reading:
6h03
